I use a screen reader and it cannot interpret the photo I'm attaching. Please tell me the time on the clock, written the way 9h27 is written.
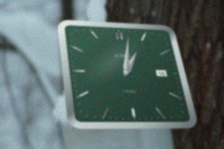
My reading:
1h02
